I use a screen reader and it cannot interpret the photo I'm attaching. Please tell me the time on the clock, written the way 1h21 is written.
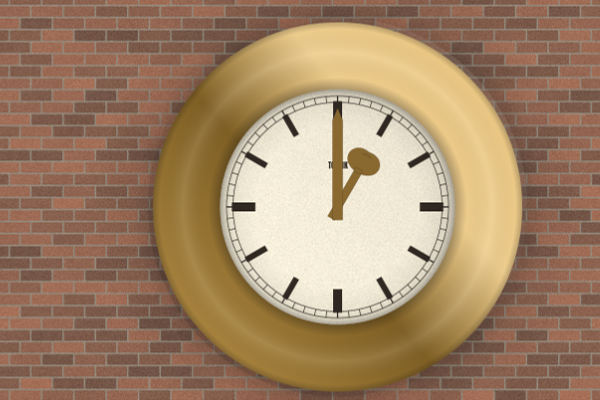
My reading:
1h00
